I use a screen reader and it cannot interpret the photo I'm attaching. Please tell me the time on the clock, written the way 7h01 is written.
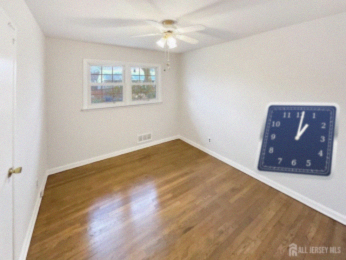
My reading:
1h01
